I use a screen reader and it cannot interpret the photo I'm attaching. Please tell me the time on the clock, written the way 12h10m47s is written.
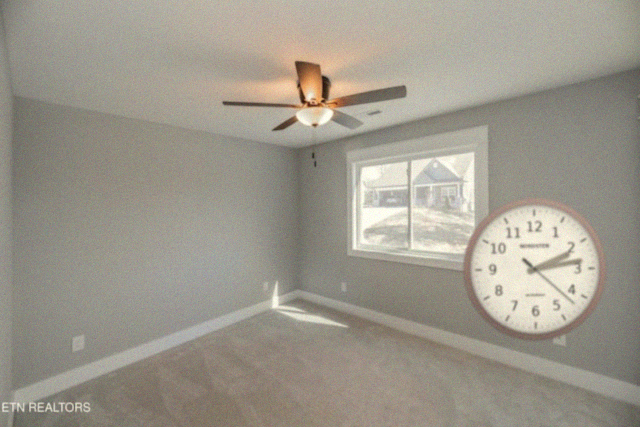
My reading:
2h13m22s
